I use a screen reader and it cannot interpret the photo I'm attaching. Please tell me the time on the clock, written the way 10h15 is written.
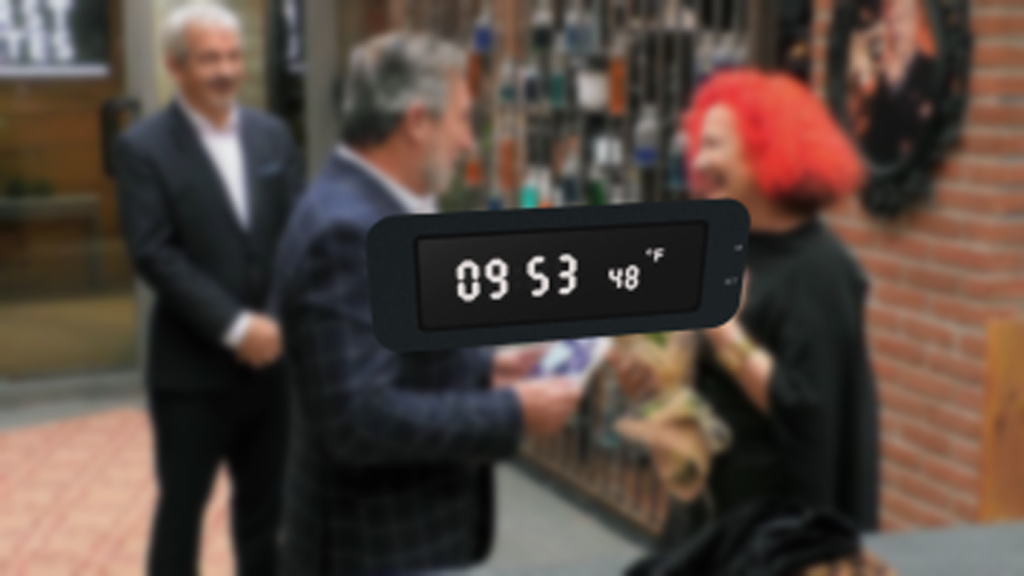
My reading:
9h53
